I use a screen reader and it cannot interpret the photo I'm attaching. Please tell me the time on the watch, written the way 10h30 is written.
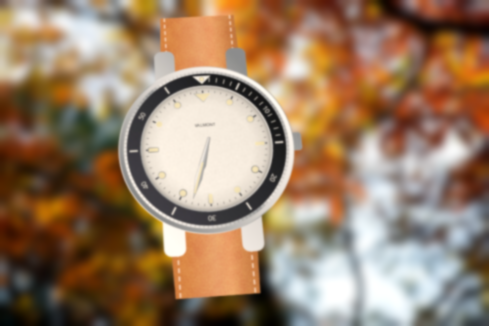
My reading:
6h33
